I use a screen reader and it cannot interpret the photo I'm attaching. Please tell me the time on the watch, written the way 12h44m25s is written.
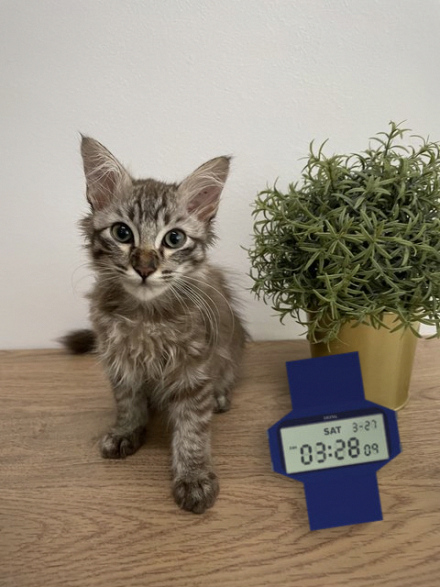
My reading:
3h28m09s
